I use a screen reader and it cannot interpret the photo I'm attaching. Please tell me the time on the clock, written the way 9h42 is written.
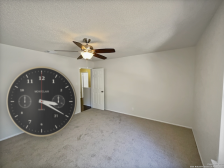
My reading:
3h20
